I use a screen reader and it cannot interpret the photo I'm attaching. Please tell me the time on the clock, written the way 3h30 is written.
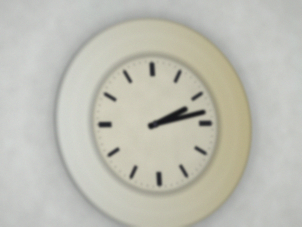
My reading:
2h13
